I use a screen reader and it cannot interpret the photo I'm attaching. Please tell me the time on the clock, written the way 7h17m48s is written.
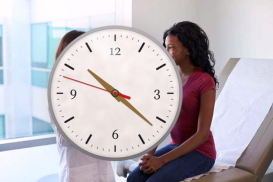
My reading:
10h21m48s
